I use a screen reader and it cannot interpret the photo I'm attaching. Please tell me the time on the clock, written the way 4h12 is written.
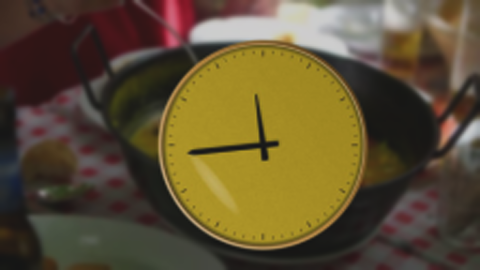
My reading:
11h44
